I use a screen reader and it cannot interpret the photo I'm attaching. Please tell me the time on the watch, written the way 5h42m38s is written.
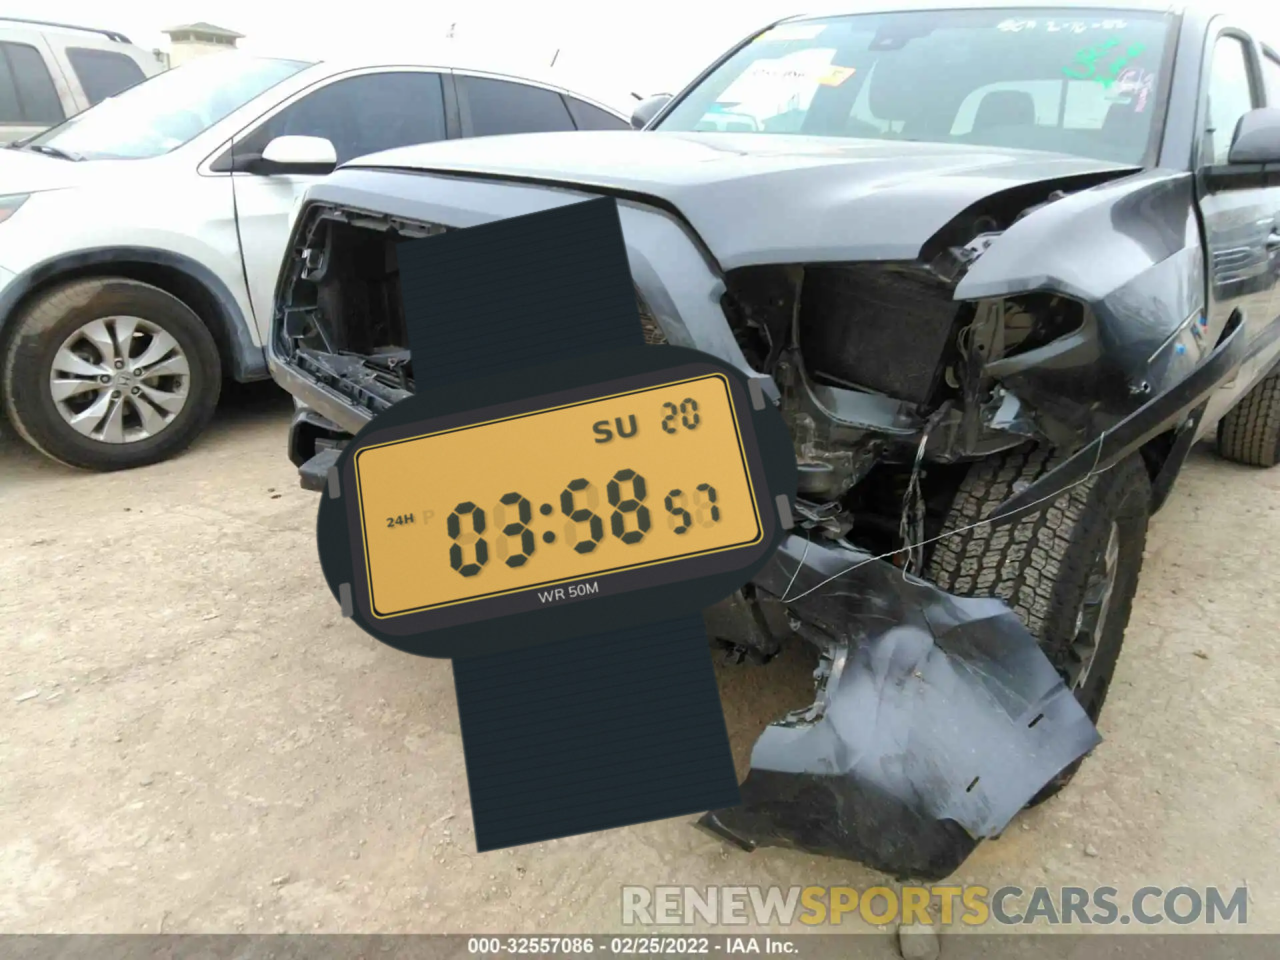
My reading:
3h58m57s
